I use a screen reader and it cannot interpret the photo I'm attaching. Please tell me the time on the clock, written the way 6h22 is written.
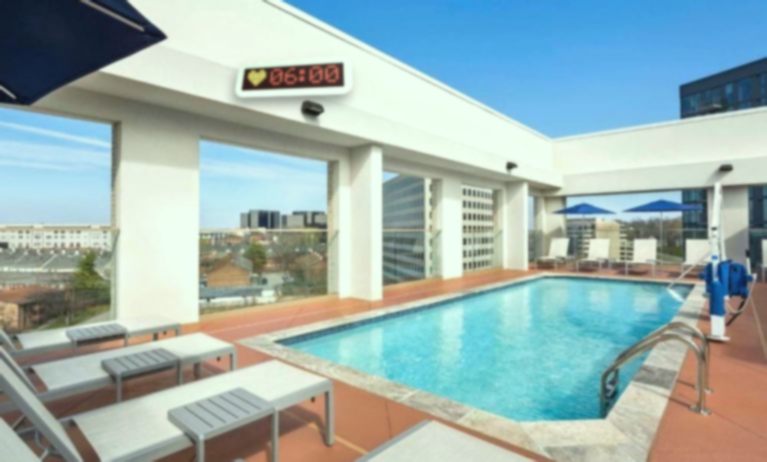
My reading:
6h00
